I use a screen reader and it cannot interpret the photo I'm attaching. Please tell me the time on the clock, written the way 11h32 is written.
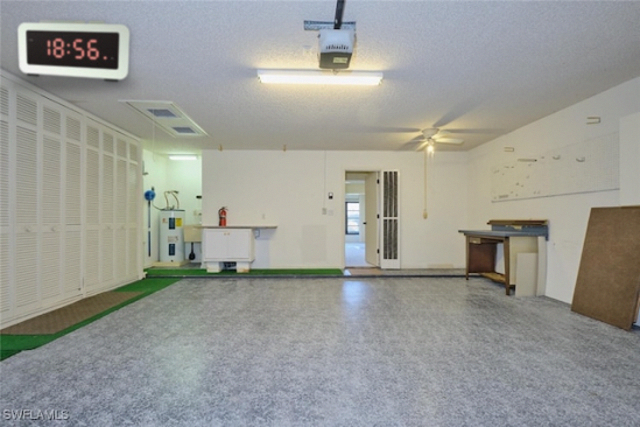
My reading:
18h56
